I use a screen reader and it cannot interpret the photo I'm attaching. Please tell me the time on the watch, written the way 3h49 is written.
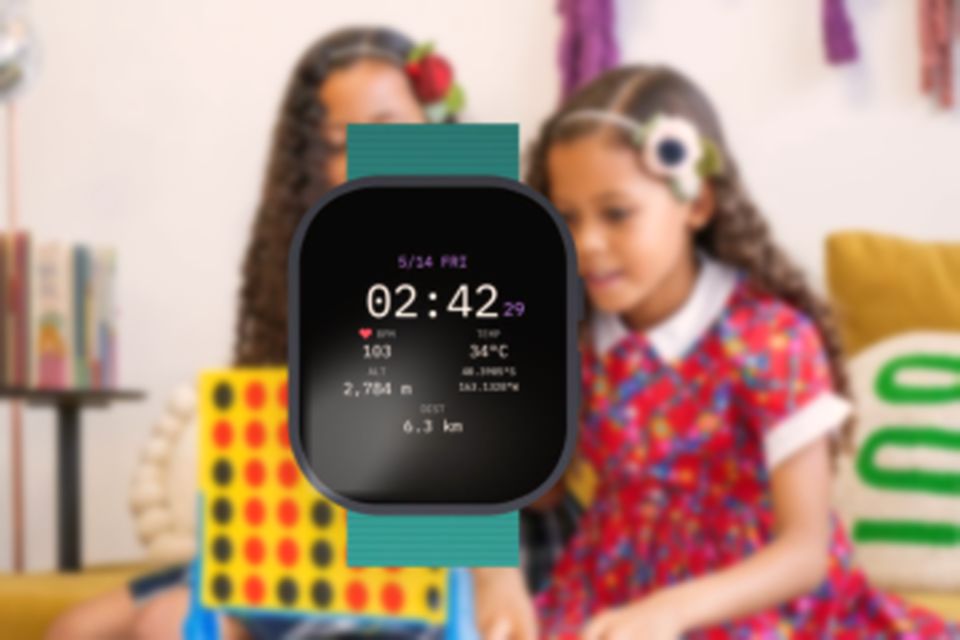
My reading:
2h42
